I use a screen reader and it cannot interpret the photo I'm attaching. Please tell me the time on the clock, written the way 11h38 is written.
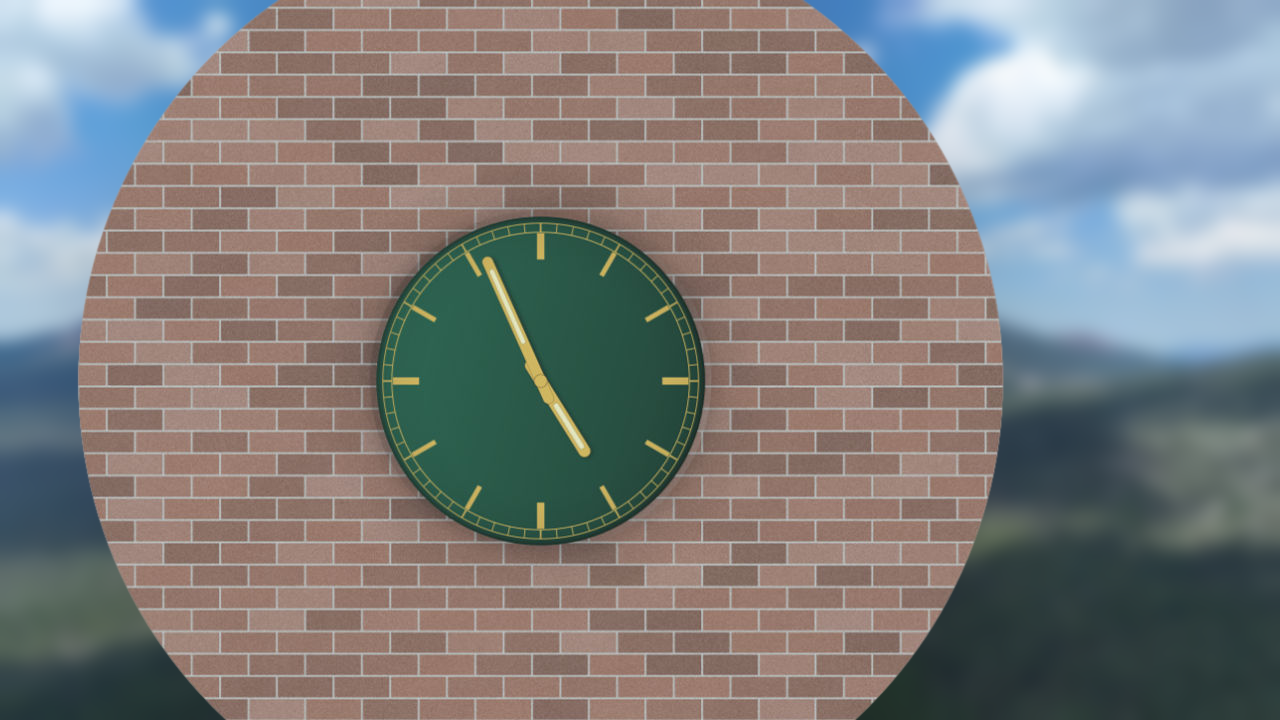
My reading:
4h56
